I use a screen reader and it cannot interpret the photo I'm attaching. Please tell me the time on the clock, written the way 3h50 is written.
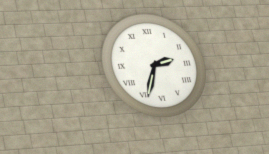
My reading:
2h34
